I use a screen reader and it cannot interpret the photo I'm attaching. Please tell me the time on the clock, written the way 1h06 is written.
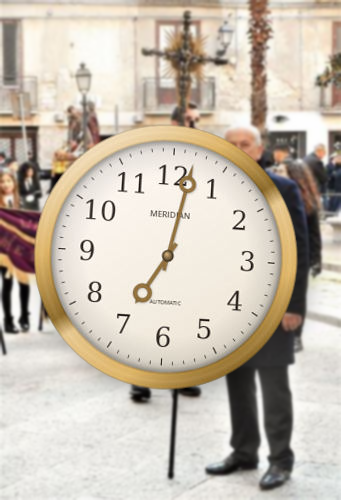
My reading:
7h02
